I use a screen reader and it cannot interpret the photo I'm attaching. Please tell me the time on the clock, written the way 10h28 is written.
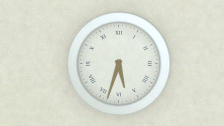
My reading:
5h33
